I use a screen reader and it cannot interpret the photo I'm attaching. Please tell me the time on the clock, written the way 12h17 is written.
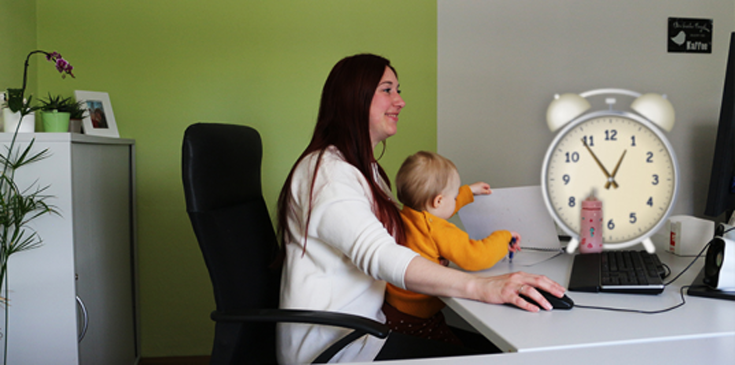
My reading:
12h54
